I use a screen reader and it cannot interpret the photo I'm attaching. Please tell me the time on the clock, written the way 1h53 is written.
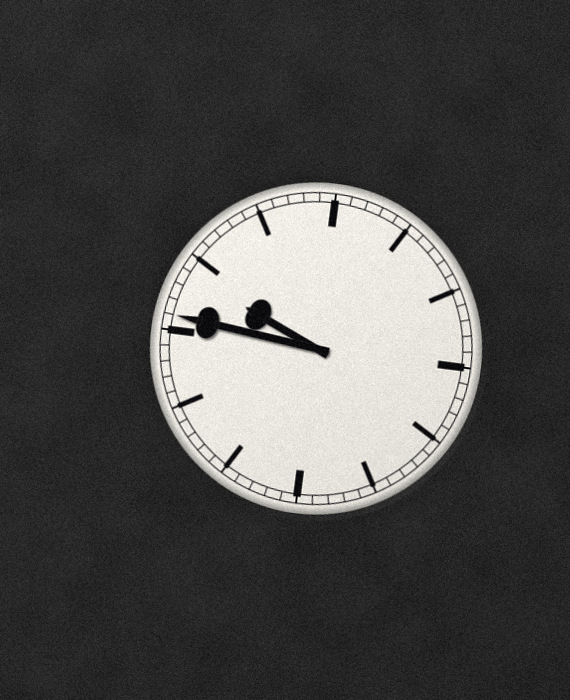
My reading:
9h46
